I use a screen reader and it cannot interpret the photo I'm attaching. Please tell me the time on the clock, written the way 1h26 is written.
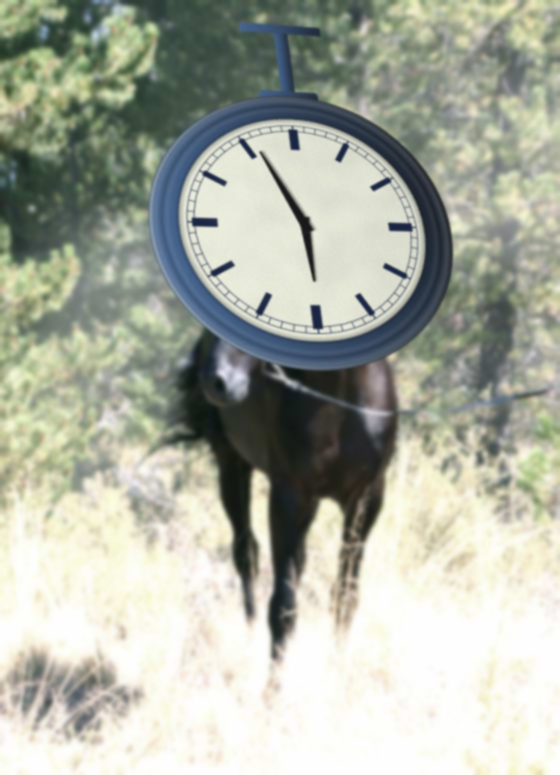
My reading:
5h56
